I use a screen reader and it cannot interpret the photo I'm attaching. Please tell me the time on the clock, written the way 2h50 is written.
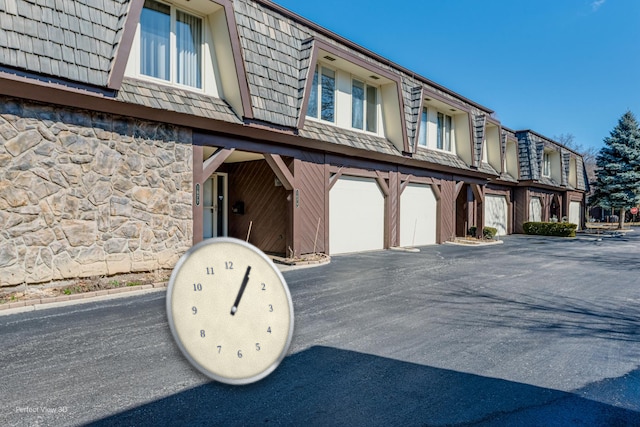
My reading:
1h05
